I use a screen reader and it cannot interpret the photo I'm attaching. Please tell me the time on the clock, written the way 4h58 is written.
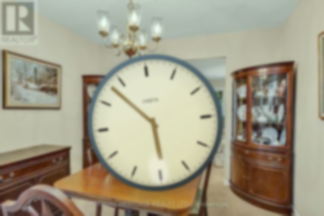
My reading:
5h53
